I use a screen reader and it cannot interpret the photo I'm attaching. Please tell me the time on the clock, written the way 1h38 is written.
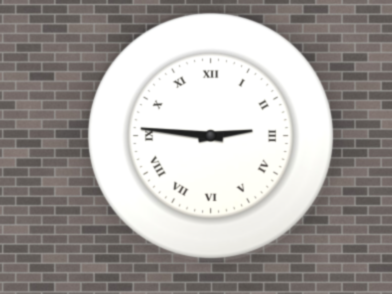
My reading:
2h46
